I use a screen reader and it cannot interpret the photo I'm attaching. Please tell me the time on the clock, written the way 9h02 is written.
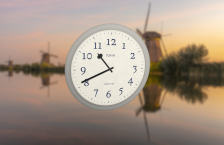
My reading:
10h41
